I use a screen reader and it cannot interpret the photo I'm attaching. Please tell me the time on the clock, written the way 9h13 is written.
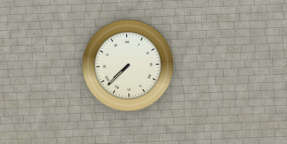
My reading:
7h38
